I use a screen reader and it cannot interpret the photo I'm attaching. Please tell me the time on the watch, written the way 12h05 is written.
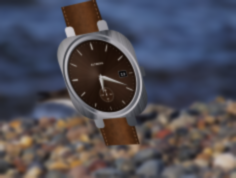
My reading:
6h19
